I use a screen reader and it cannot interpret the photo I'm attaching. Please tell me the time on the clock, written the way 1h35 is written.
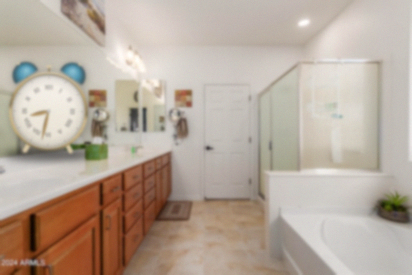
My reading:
8h32
